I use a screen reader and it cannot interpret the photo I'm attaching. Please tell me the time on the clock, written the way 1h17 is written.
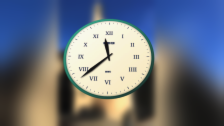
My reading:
11h38
